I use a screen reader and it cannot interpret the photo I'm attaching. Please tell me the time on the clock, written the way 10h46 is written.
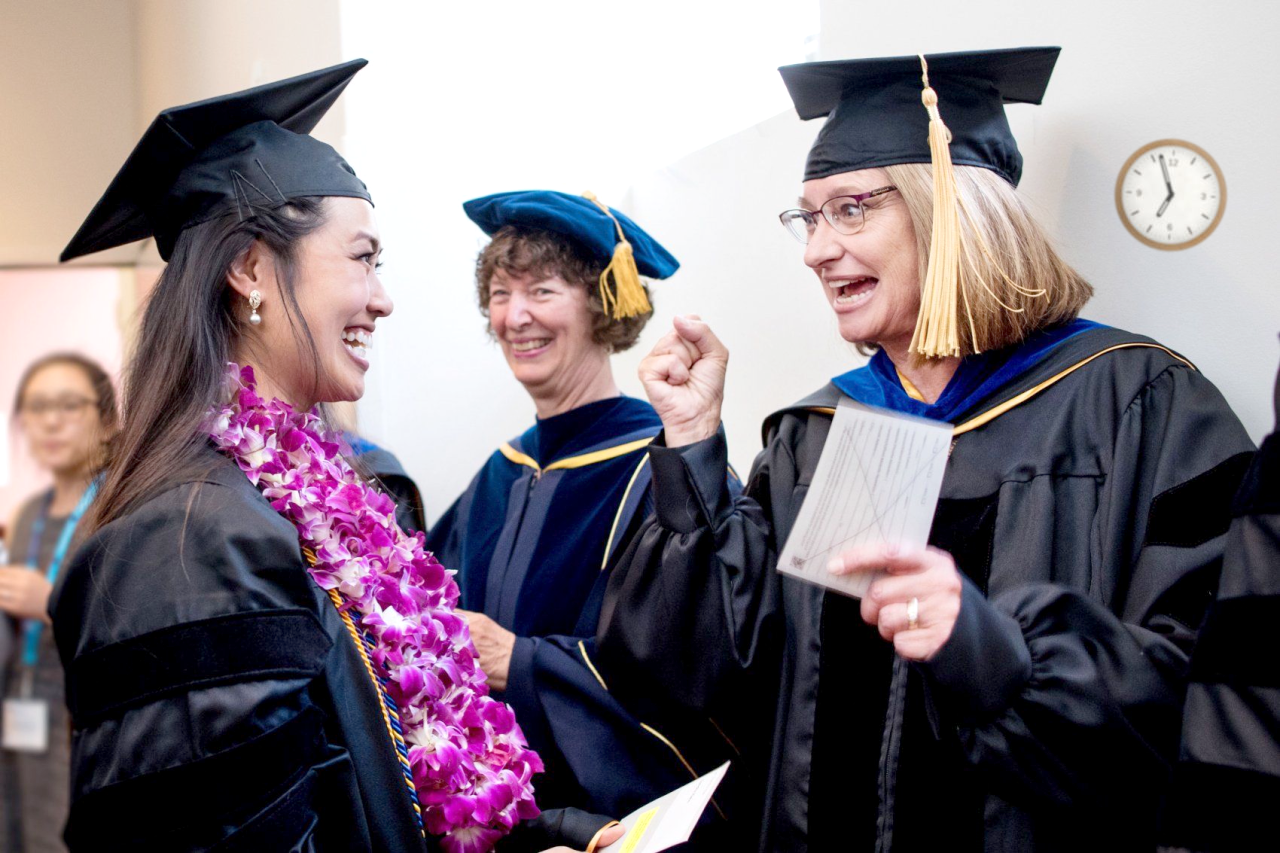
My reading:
6h57
